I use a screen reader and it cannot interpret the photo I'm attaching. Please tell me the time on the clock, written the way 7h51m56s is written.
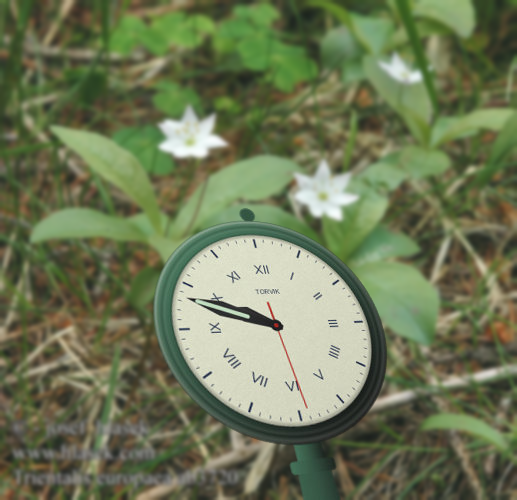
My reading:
9h48m29s
